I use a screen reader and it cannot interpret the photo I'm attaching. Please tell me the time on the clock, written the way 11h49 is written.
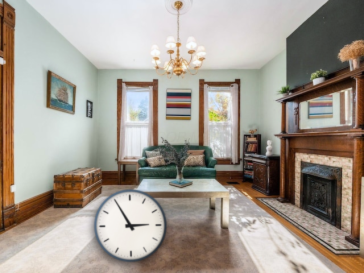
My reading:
2h55
